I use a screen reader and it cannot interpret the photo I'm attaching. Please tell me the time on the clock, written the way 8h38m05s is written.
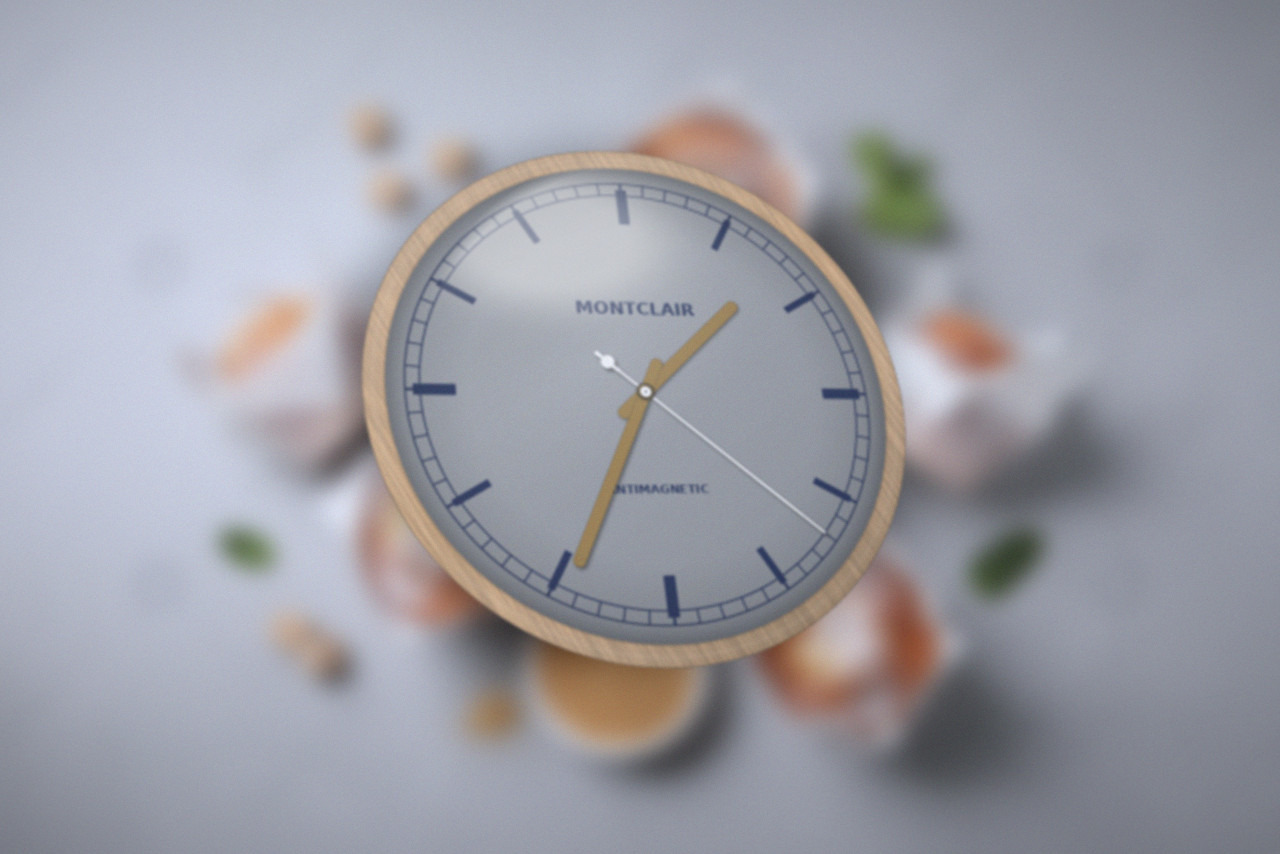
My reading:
1h34m22s
